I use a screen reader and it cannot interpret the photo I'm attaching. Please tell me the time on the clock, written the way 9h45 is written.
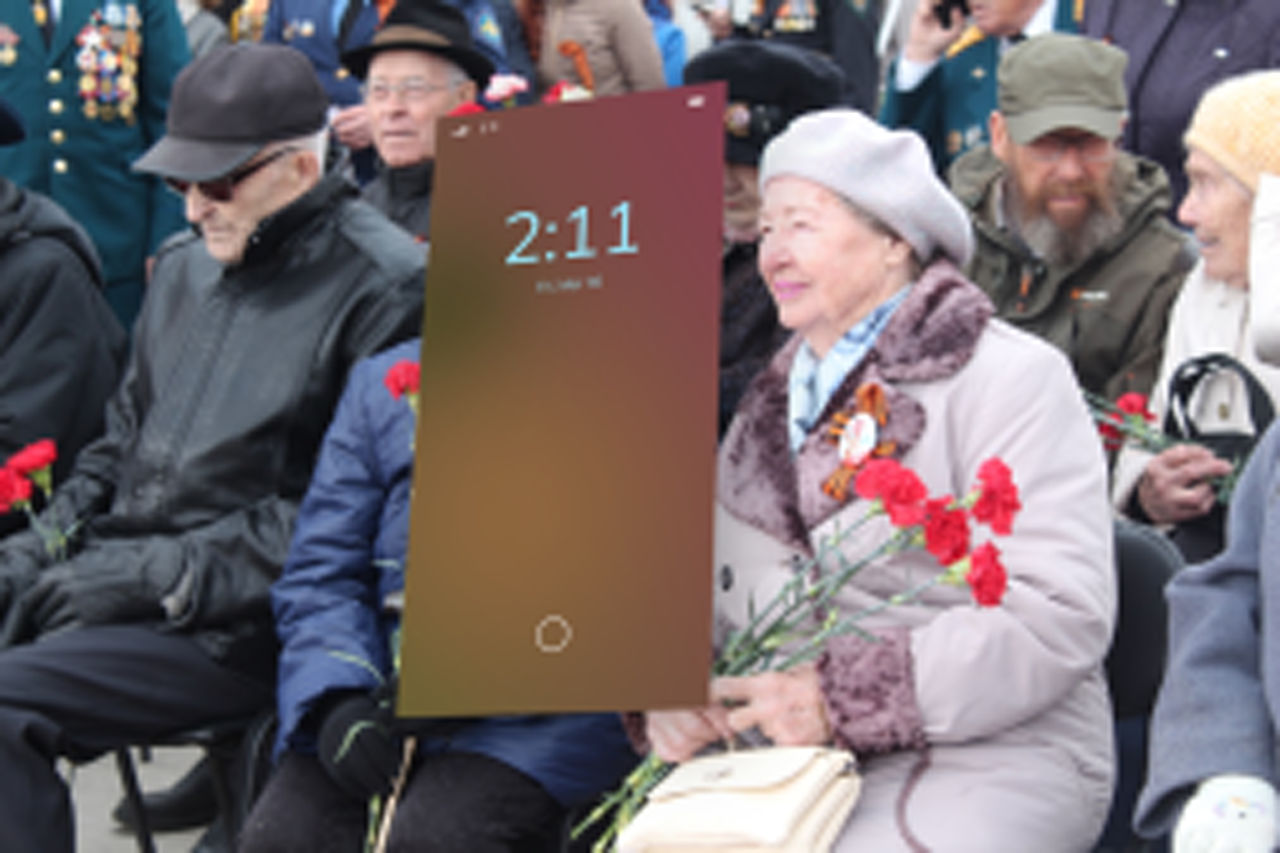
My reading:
2h11
